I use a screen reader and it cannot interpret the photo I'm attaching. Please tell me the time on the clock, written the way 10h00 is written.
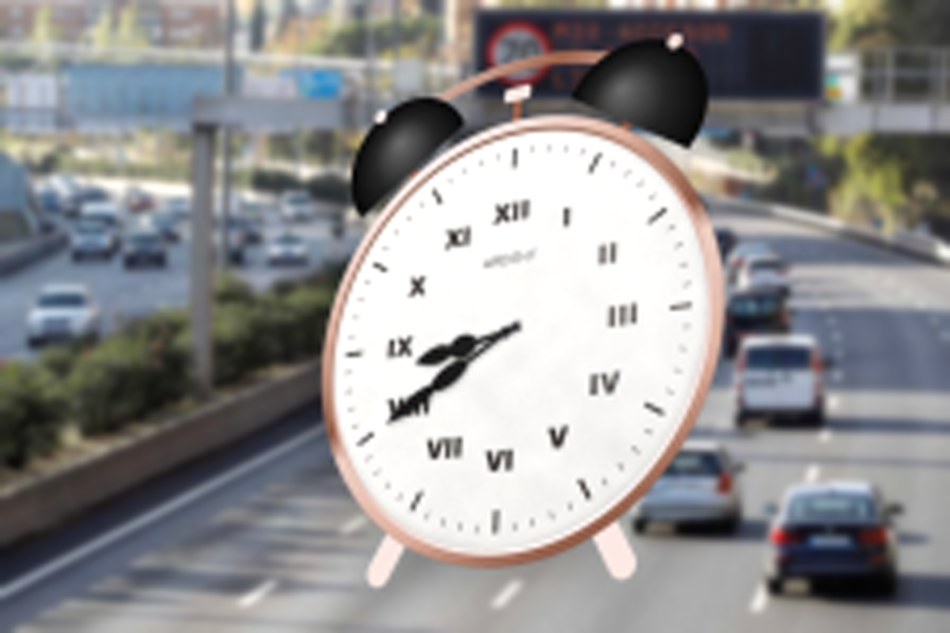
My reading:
8h40
